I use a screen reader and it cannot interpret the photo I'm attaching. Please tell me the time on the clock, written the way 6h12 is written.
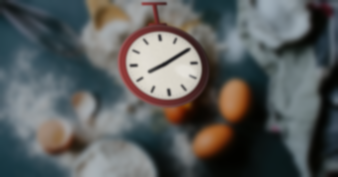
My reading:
8h10
